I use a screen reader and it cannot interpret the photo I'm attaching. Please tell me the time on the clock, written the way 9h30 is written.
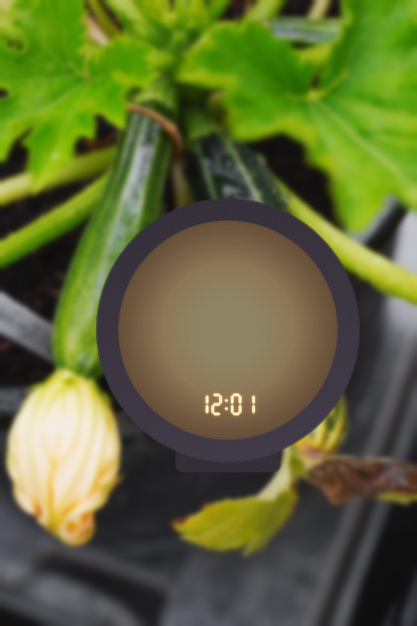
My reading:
12h01
